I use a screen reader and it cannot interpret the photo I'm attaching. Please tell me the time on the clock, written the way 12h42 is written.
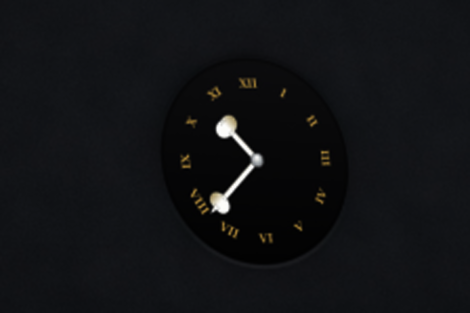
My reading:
10h38
